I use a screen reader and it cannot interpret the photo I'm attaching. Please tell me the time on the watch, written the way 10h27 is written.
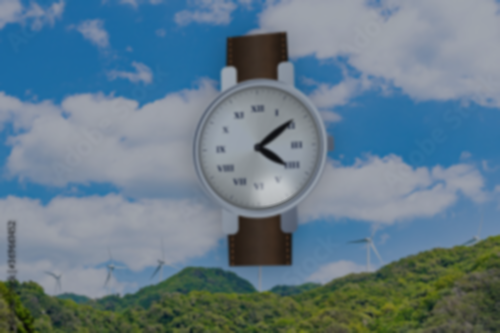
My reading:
4h09
